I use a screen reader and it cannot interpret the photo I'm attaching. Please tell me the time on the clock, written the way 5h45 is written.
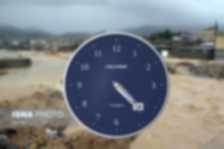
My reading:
4h23
